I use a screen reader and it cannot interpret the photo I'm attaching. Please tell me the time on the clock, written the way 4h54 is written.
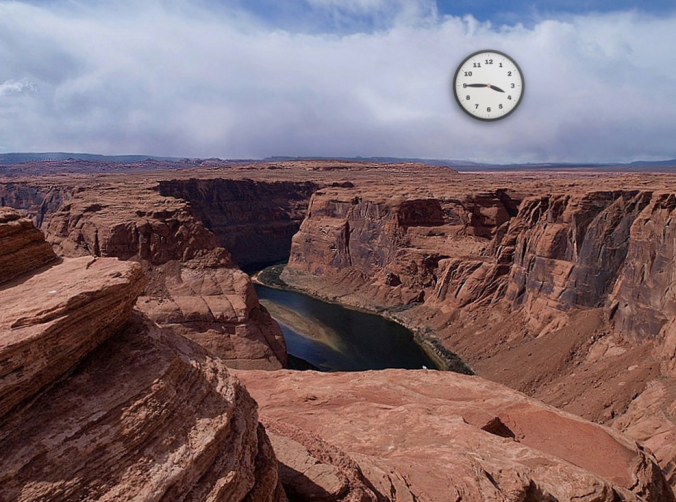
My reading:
3h45
